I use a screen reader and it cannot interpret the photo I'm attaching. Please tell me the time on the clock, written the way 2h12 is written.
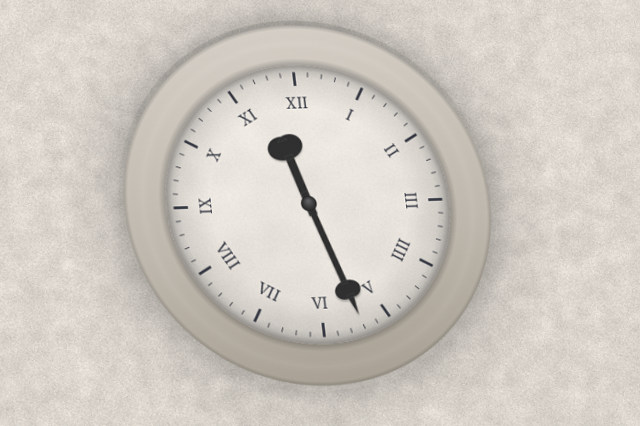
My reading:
11h27
